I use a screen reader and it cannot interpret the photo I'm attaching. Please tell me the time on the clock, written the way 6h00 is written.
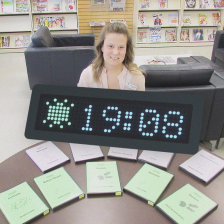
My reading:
19h08
